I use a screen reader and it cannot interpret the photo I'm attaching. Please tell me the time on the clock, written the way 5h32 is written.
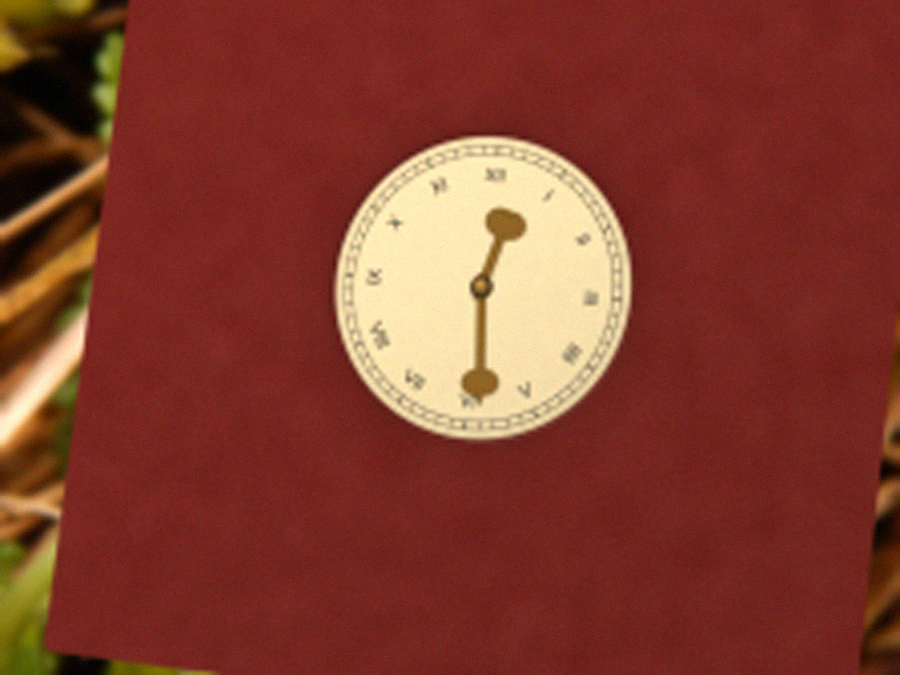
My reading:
12h29
